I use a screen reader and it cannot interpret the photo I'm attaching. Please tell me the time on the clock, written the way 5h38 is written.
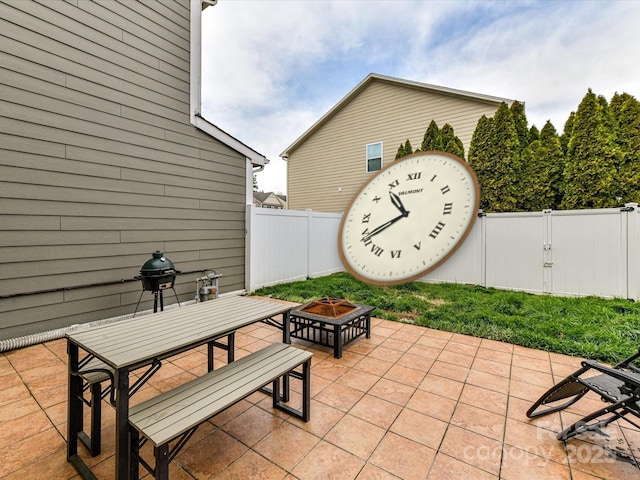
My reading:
10h40
